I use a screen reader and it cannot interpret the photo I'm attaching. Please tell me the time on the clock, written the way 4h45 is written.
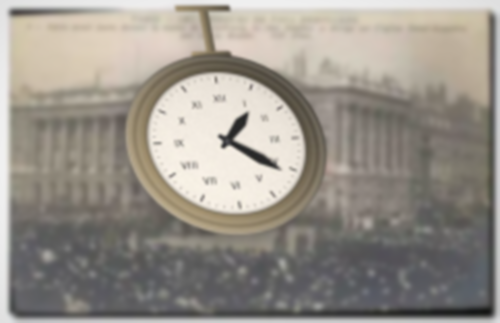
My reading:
1h21
